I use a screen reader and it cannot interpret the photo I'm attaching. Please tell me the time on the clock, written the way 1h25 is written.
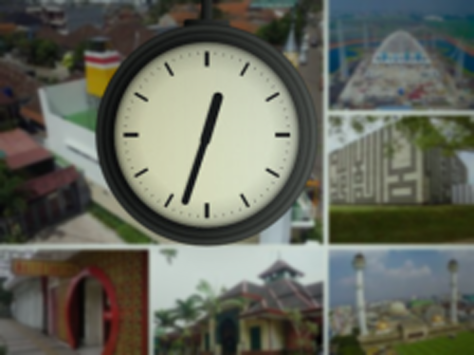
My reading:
12h33
